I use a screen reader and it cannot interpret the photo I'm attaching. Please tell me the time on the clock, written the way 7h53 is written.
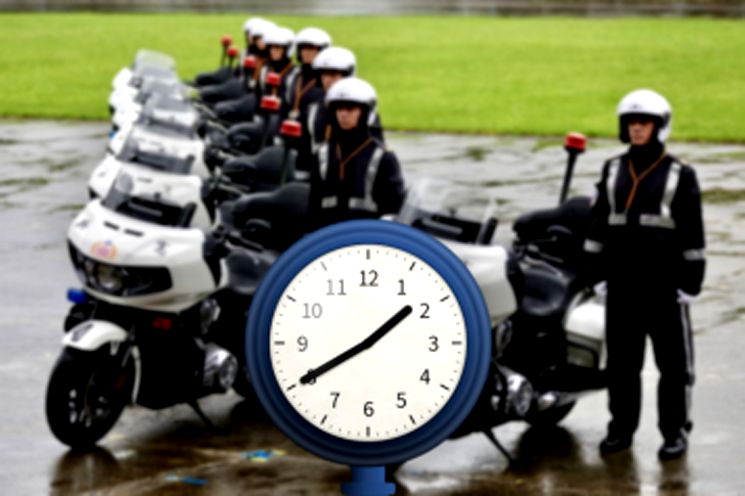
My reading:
1h40
